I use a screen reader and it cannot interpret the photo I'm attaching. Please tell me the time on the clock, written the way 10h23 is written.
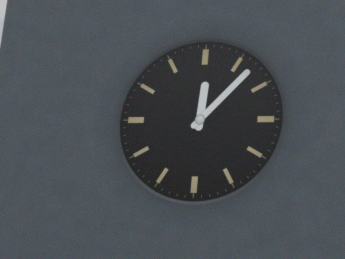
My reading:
12h07
